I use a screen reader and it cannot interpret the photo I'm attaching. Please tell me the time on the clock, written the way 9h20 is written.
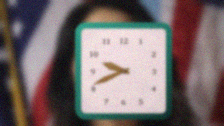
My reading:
9h41
